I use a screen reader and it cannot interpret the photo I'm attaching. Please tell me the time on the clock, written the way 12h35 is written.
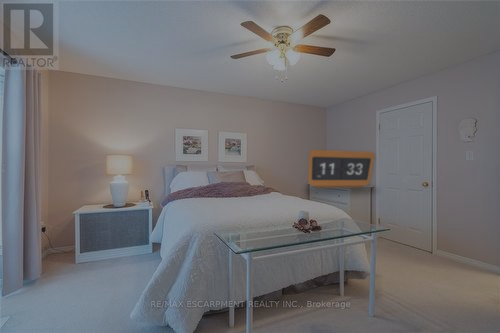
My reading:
11h33
